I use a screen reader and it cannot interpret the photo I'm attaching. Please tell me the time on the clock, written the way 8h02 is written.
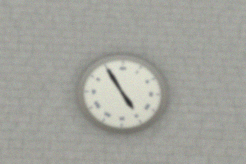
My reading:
4h55
